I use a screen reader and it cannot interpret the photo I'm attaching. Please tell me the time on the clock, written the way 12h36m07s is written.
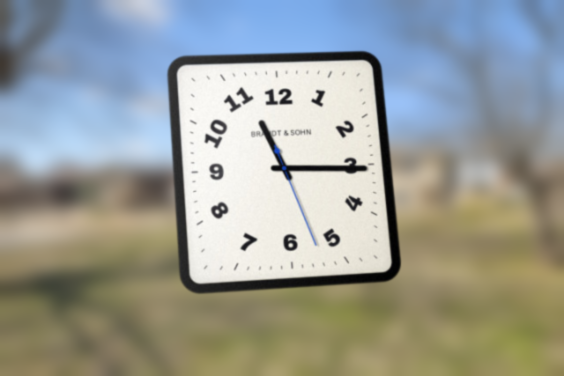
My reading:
11h15m27s
